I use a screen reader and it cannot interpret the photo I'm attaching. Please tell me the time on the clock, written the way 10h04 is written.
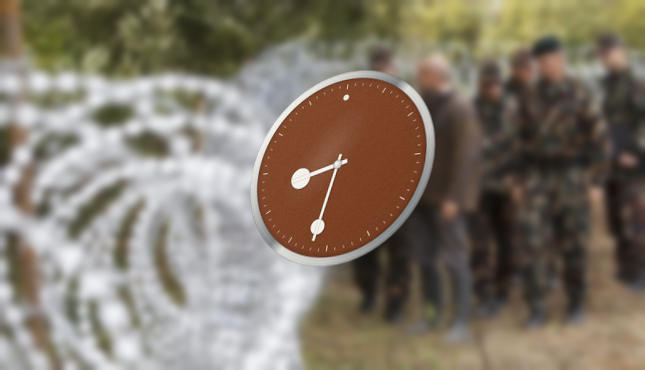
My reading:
8h32
